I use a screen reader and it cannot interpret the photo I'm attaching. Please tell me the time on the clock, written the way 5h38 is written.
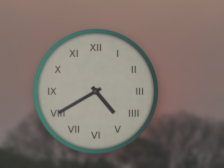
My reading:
4h40
